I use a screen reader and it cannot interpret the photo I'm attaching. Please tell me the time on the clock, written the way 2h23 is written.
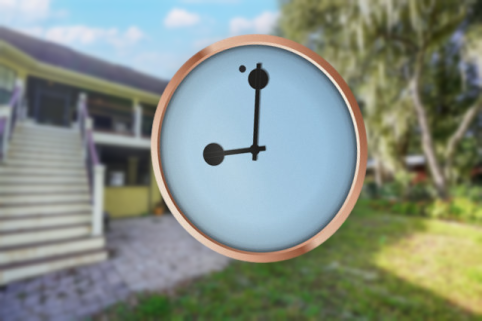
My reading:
9h02
